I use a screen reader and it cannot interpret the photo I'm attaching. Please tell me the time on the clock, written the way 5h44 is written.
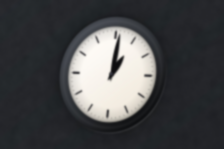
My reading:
1h01
